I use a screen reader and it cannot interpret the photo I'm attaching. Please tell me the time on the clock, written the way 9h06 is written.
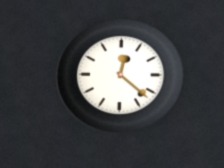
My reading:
12h22
